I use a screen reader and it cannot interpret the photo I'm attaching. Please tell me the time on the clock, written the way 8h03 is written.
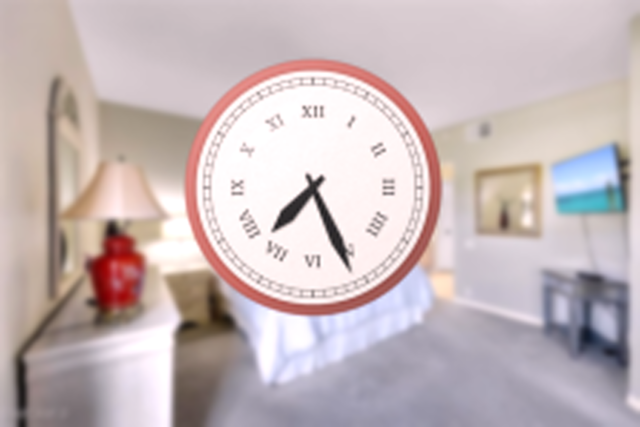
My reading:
7h26
